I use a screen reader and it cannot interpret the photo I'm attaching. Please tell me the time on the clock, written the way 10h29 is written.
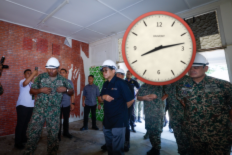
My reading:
8h13
